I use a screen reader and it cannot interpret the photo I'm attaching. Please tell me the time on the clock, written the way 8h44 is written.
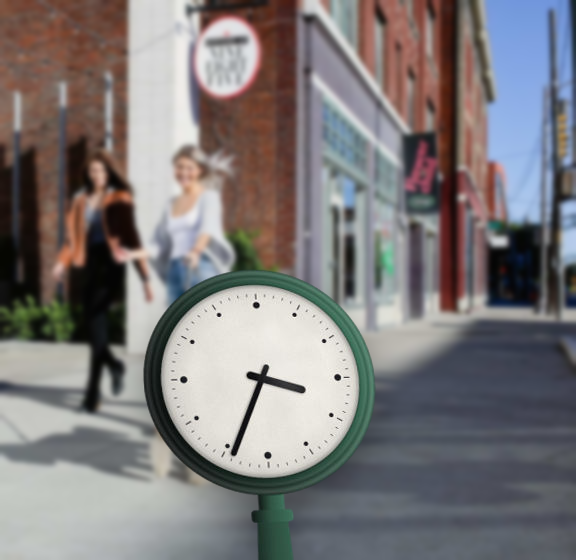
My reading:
3h34
